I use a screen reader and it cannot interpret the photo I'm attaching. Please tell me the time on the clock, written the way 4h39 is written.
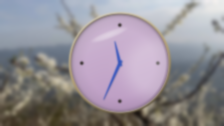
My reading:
11h34
